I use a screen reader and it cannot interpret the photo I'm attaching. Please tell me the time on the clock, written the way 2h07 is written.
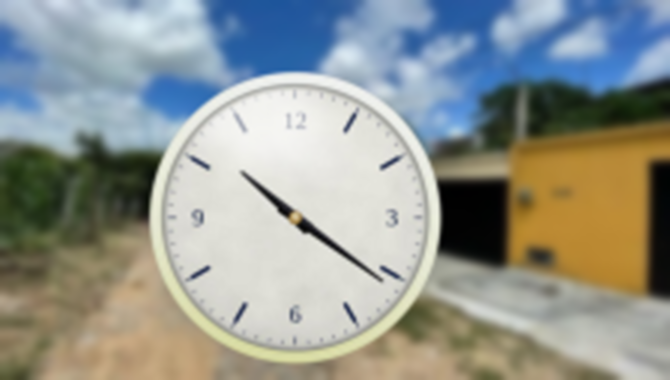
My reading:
10h21
